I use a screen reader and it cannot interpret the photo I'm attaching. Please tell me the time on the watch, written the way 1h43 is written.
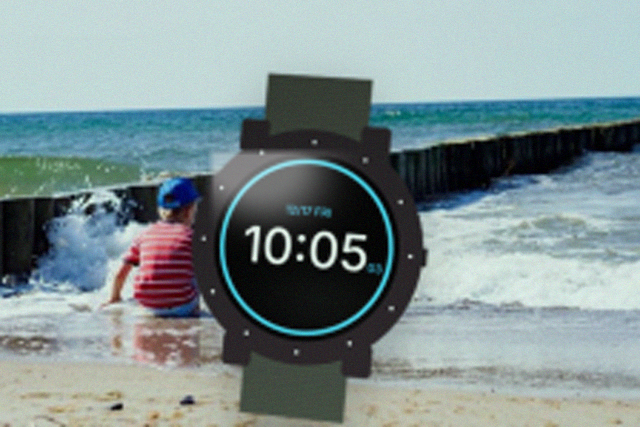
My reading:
10h05
